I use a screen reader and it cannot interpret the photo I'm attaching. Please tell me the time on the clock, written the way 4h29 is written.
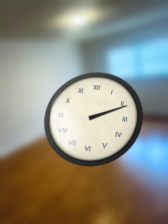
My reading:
2h11
